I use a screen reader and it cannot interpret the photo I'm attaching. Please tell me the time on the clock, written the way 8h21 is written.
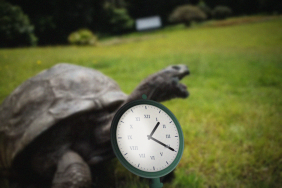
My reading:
1h20
